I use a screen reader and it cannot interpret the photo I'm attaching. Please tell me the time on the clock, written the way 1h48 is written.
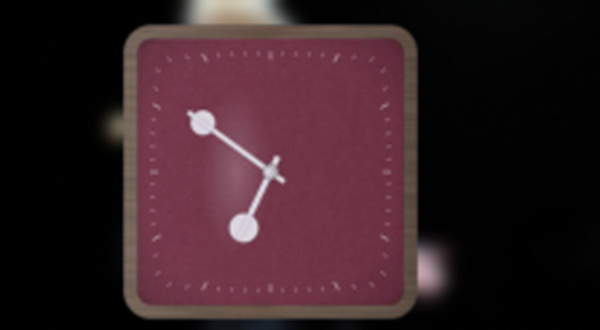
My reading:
6h51
